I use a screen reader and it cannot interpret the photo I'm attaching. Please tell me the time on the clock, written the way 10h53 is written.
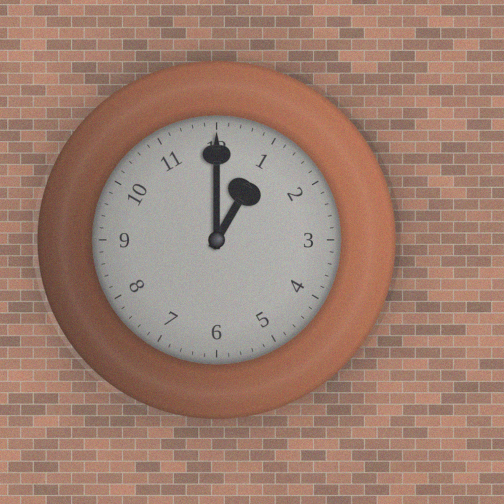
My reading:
1h00
